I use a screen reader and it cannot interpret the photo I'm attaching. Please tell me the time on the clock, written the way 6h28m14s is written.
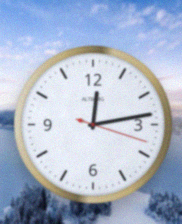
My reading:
12h13m18s
